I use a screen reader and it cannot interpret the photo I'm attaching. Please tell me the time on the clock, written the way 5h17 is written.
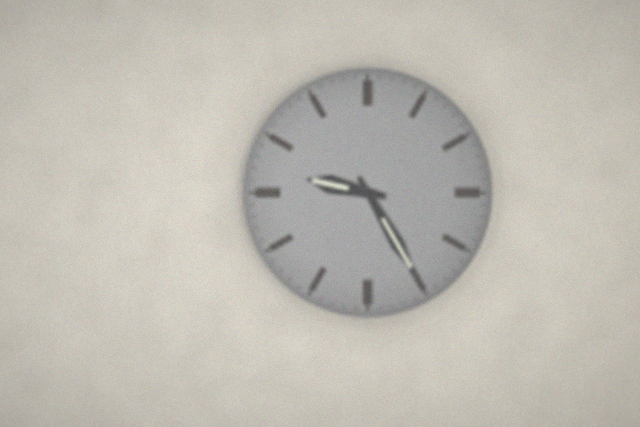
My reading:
9h25
